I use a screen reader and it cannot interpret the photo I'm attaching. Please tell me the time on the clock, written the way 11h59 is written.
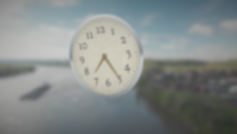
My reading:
7h25
